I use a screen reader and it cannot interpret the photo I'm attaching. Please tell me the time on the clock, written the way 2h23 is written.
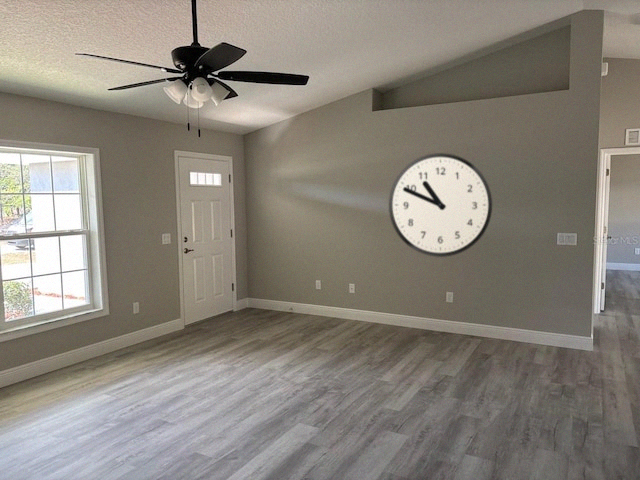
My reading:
10h49
